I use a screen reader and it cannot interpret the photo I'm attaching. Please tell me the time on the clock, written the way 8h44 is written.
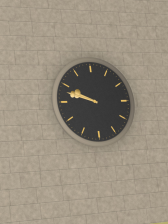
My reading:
9h48
